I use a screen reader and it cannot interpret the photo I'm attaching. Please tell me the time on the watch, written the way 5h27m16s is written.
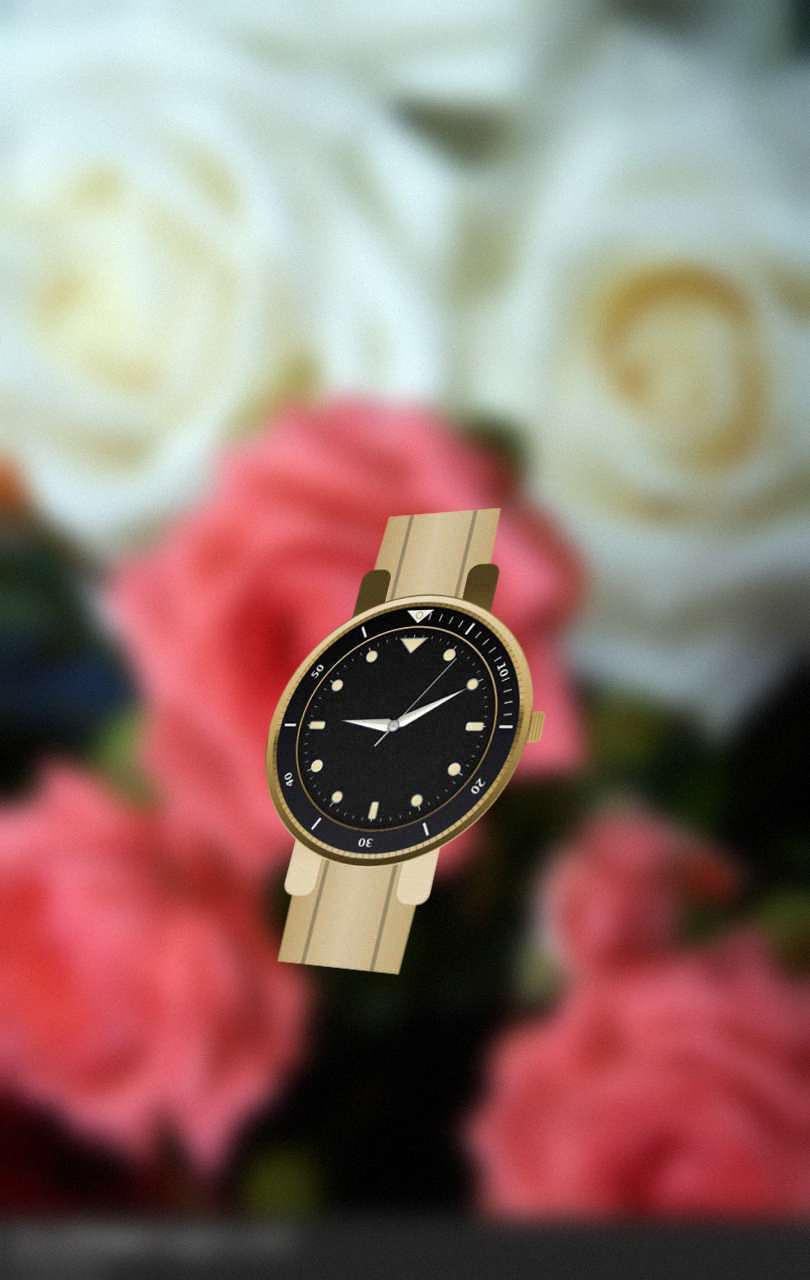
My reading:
9h10m06s
